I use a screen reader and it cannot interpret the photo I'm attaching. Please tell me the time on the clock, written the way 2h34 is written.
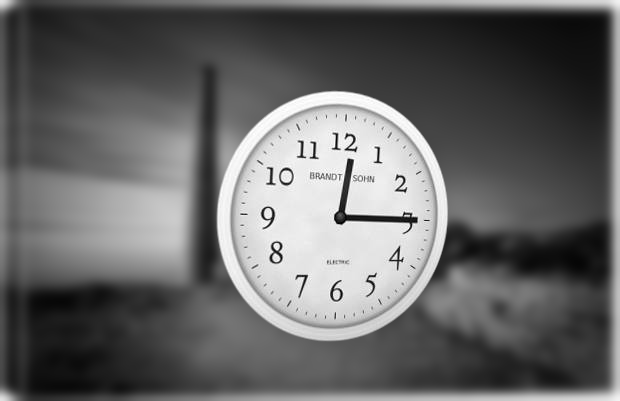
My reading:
12h15
